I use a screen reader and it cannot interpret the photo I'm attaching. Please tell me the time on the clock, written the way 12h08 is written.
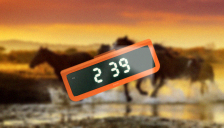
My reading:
2h39
